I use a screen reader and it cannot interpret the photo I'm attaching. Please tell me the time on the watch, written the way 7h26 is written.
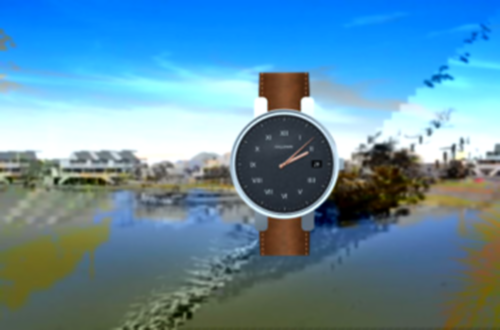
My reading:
2h08
